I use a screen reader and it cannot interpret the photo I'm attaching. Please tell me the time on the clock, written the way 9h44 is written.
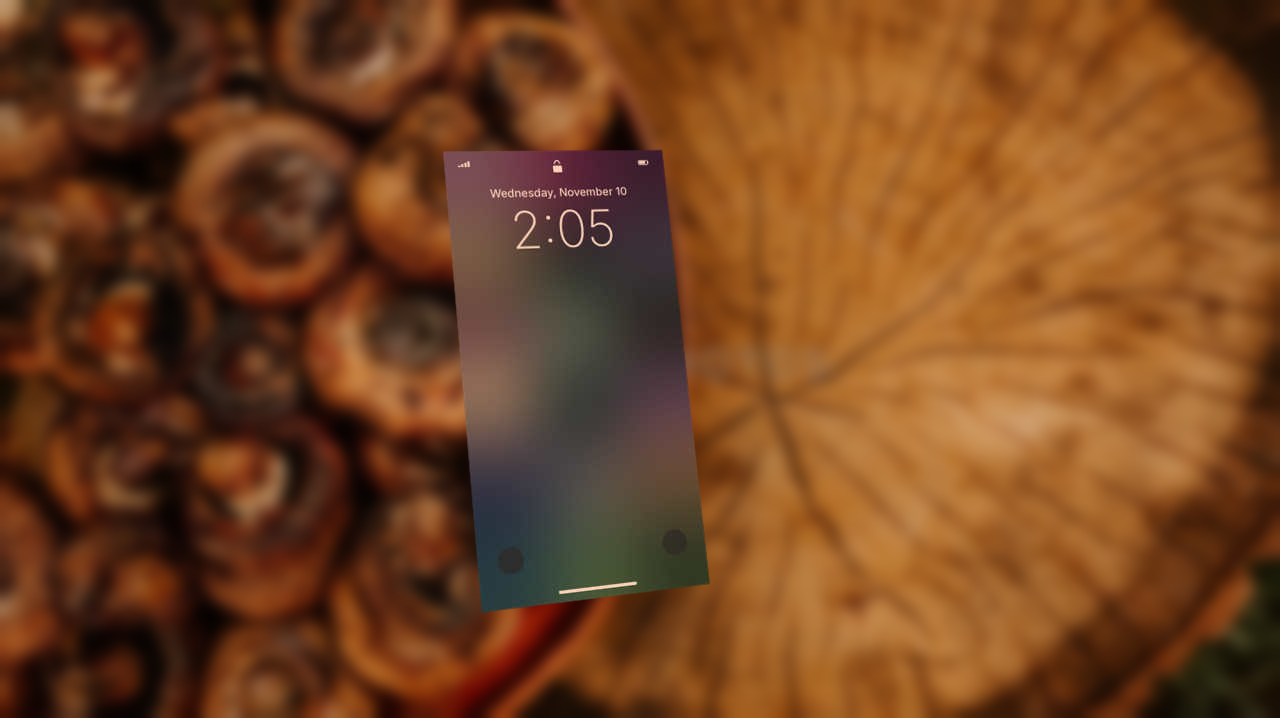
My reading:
2h05
